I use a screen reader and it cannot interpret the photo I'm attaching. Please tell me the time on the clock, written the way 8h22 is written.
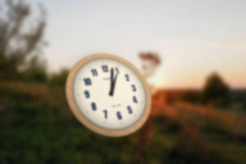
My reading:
1h03
